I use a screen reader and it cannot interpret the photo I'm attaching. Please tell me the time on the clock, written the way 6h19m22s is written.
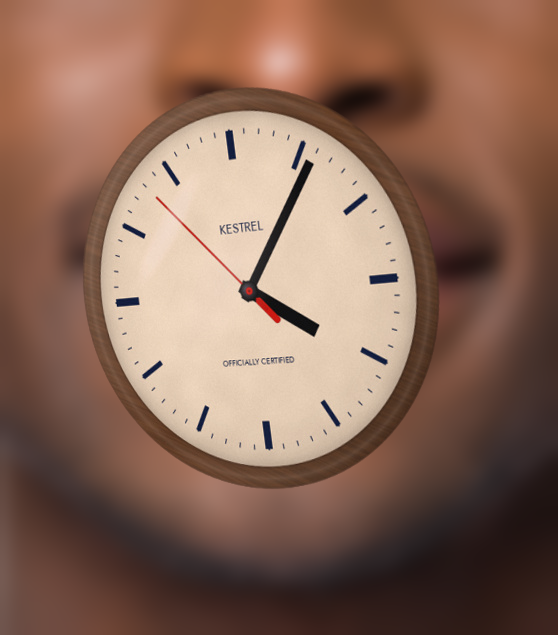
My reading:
4h05m53s
